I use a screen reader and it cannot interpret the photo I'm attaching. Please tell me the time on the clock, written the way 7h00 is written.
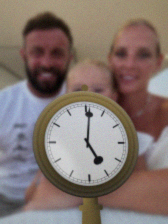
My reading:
5h01
